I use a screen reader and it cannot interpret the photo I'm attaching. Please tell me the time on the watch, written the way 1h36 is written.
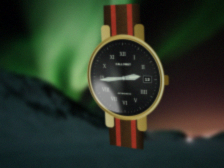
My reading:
2h44
